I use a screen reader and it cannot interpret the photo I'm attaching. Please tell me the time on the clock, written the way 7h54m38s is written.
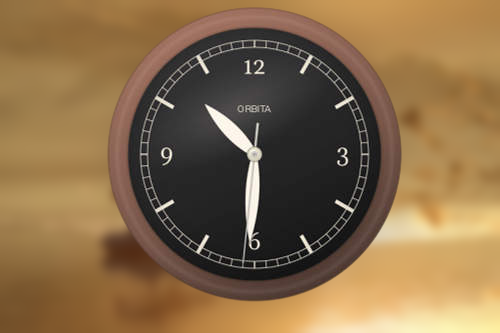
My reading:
10h30m31s
